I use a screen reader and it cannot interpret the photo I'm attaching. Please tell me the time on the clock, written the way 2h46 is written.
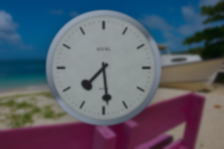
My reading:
7h29
